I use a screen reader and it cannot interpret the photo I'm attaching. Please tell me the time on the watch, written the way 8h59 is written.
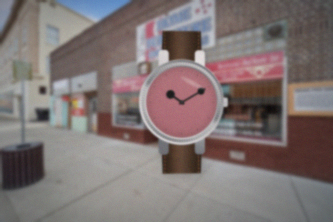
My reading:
10h10
